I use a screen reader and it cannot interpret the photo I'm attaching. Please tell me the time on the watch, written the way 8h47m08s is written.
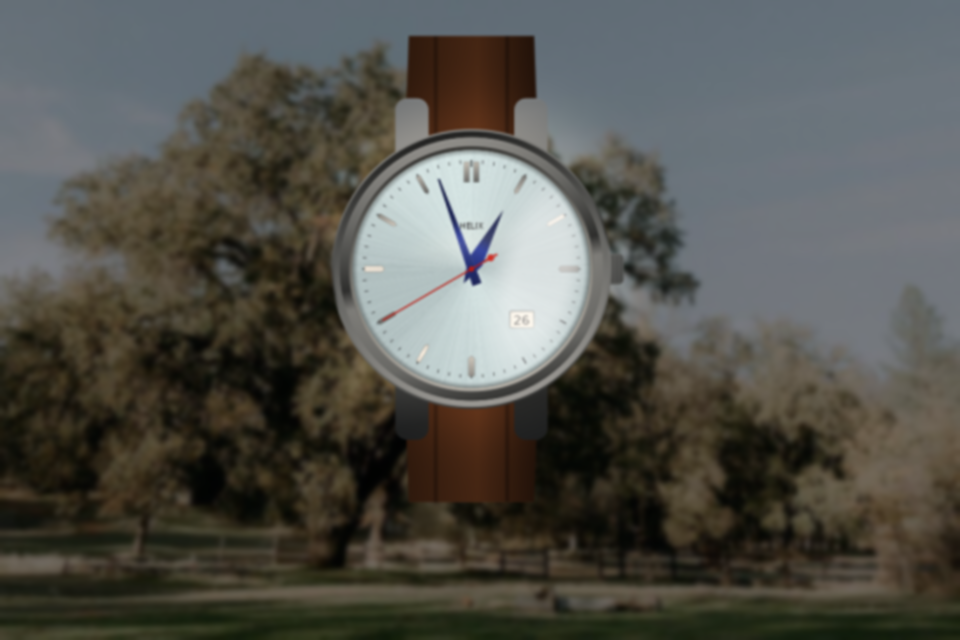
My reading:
12h56m40s
